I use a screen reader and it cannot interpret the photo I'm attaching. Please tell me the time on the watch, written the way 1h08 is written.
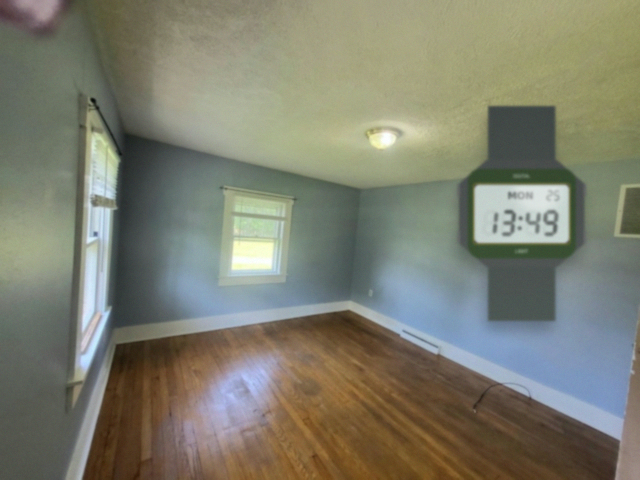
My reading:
13h49
